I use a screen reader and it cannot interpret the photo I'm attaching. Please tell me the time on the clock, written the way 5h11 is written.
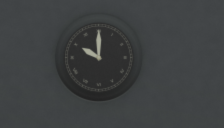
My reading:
10h00
